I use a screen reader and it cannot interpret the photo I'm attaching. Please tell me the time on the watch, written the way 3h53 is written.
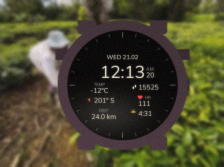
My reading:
12h13
